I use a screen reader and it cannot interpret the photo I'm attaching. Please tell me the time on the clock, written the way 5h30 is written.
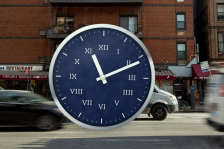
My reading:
11h11
